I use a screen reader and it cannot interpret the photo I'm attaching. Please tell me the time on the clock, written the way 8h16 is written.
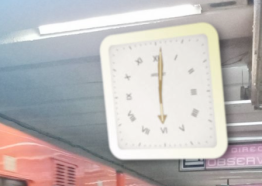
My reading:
6h01
